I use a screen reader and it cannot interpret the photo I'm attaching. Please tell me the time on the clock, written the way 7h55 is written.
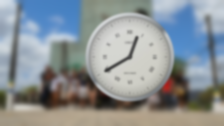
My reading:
12h40
